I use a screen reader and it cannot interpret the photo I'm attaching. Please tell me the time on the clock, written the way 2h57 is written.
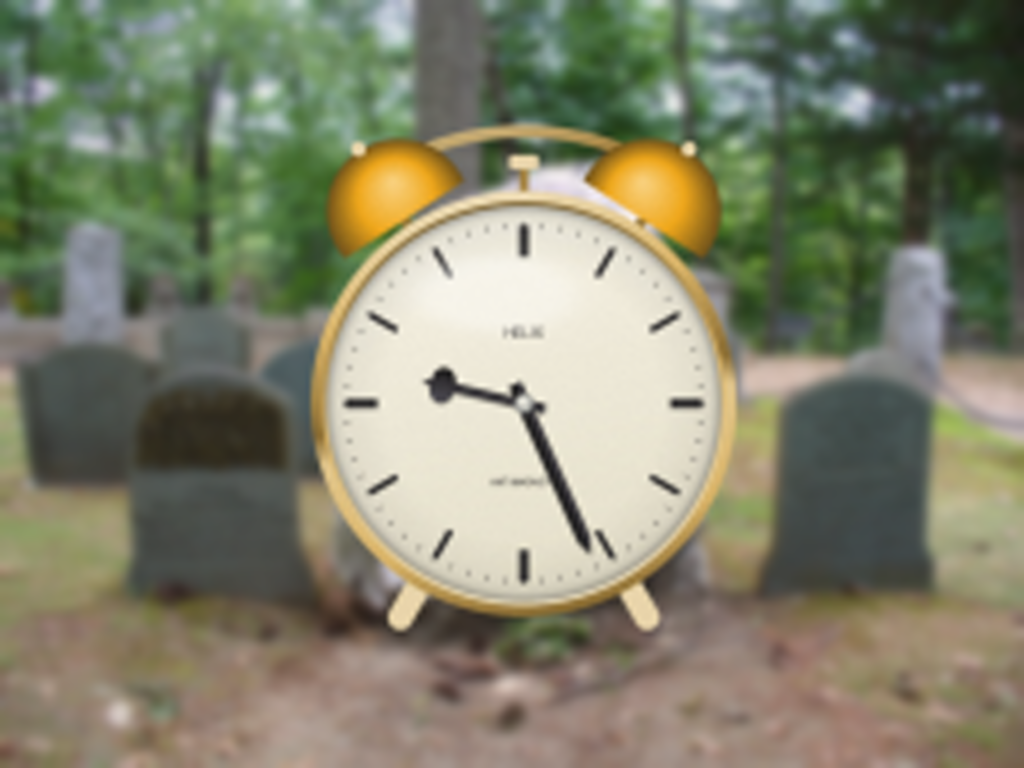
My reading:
9h26
